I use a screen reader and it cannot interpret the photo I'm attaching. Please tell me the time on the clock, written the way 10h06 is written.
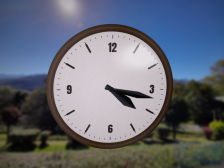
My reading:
4h17
